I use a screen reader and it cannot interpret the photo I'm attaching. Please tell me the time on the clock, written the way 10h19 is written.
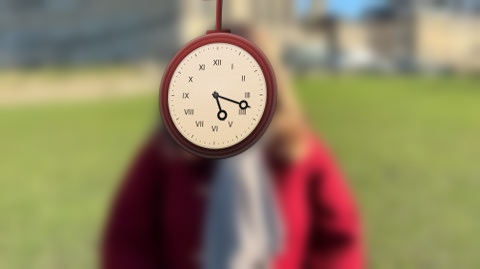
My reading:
5h18
